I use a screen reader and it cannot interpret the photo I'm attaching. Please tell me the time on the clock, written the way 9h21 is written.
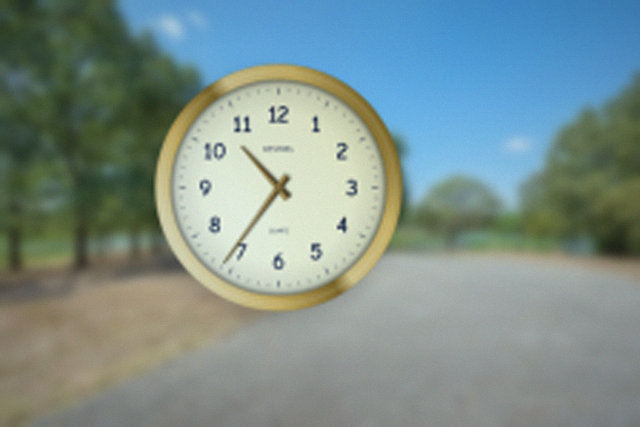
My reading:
10h36
